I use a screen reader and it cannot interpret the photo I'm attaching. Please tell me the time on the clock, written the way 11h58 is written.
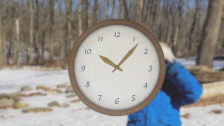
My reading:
10h07
